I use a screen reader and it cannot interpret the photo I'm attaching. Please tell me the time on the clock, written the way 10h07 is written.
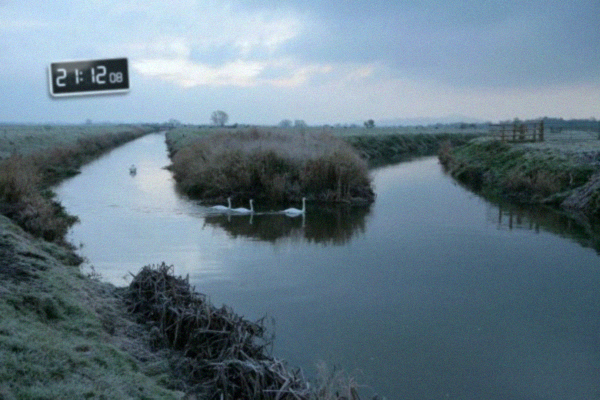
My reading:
21h12
